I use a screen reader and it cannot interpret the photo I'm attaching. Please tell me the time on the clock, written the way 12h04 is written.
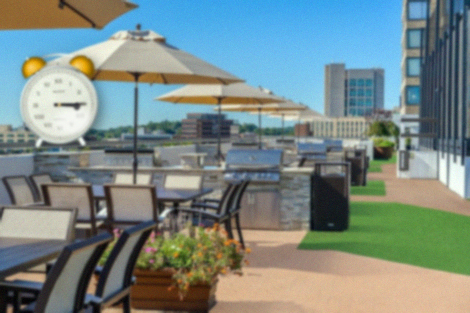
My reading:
3h15
